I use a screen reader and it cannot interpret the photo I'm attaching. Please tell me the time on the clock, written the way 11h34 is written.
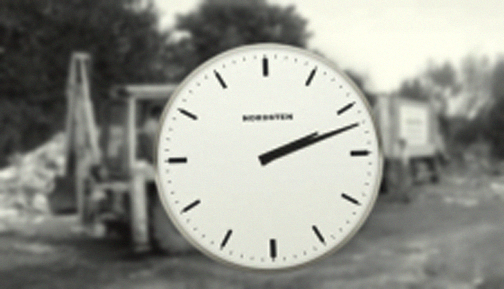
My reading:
2h12
